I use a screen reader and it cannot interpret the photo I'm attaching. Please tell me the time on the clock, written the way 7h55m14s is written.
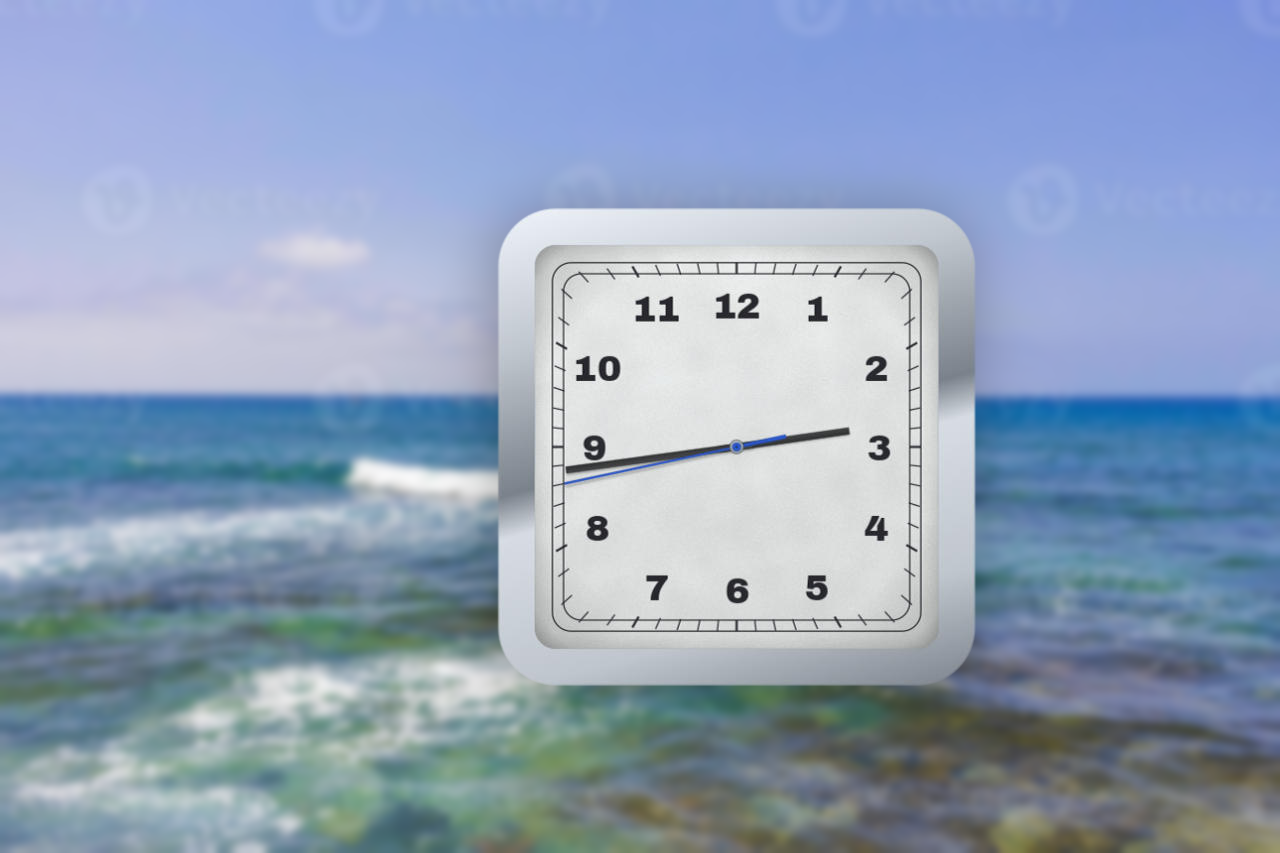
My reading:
2h43m43s
